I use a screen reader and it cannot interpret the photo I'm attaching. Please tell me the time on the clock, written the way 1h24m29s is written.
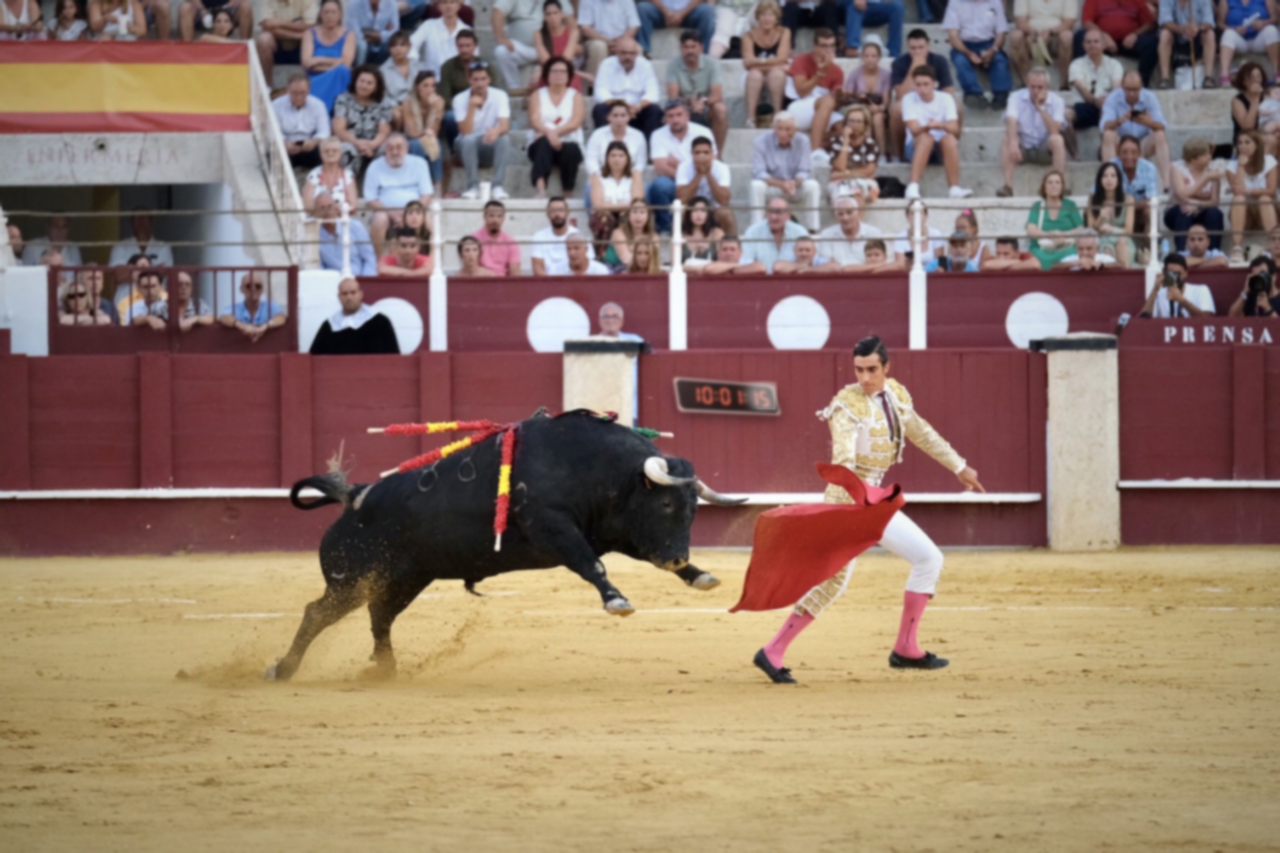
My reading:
10h01m15s
